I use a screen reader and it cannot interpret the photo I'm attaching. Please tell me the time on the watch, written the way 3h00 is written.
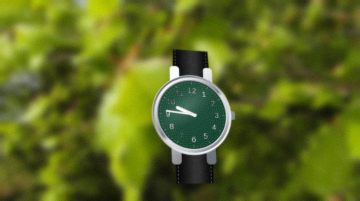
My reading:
9h46
